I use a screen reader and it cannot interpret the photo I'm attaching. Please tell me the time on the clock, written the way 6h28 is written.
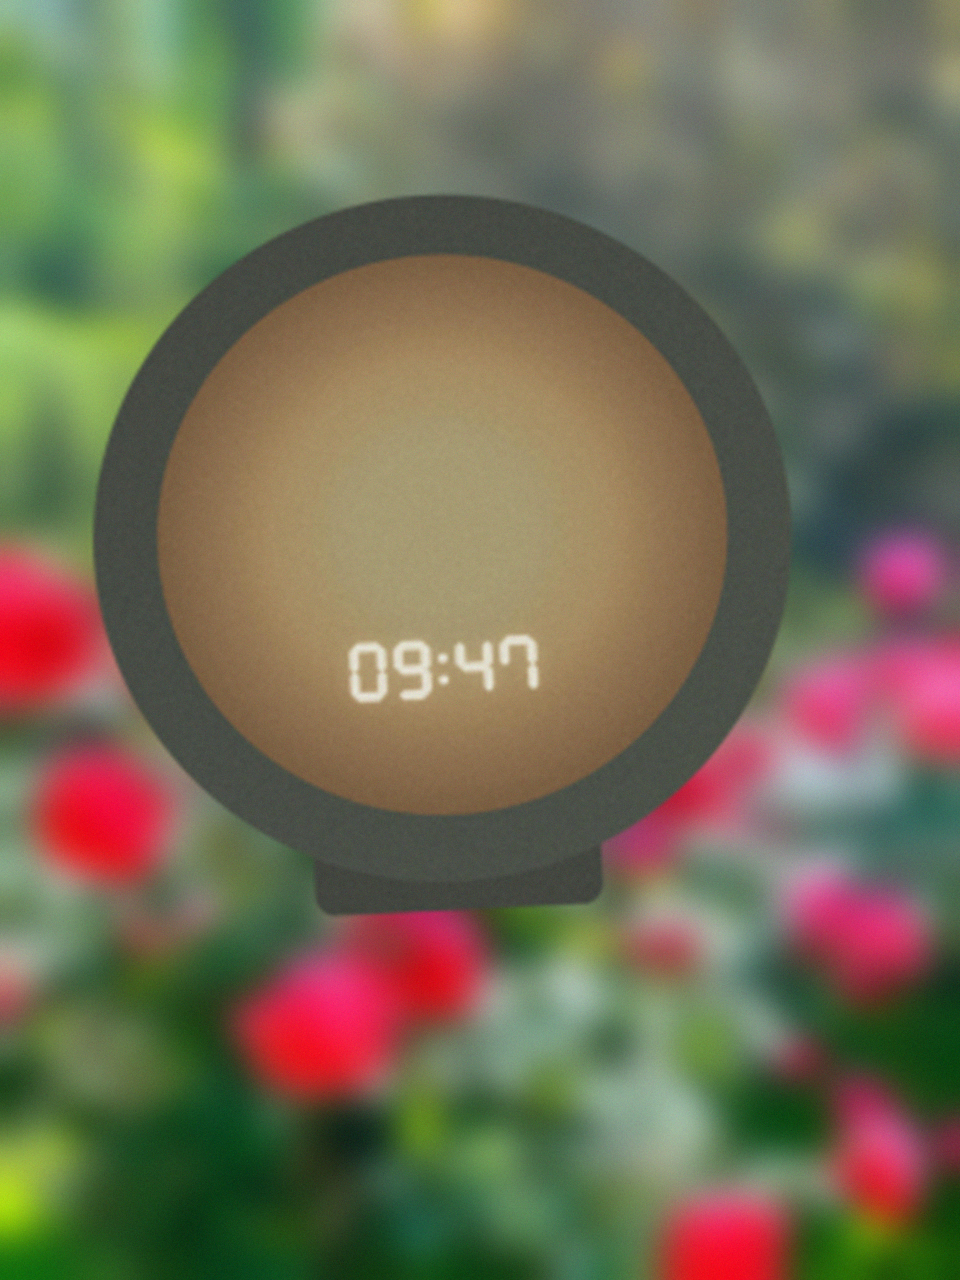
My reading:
9h47
